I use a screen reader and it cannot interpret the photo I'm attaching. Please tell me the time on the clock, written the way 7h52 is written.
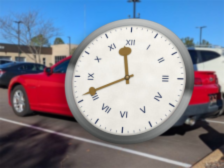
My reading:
11h41
